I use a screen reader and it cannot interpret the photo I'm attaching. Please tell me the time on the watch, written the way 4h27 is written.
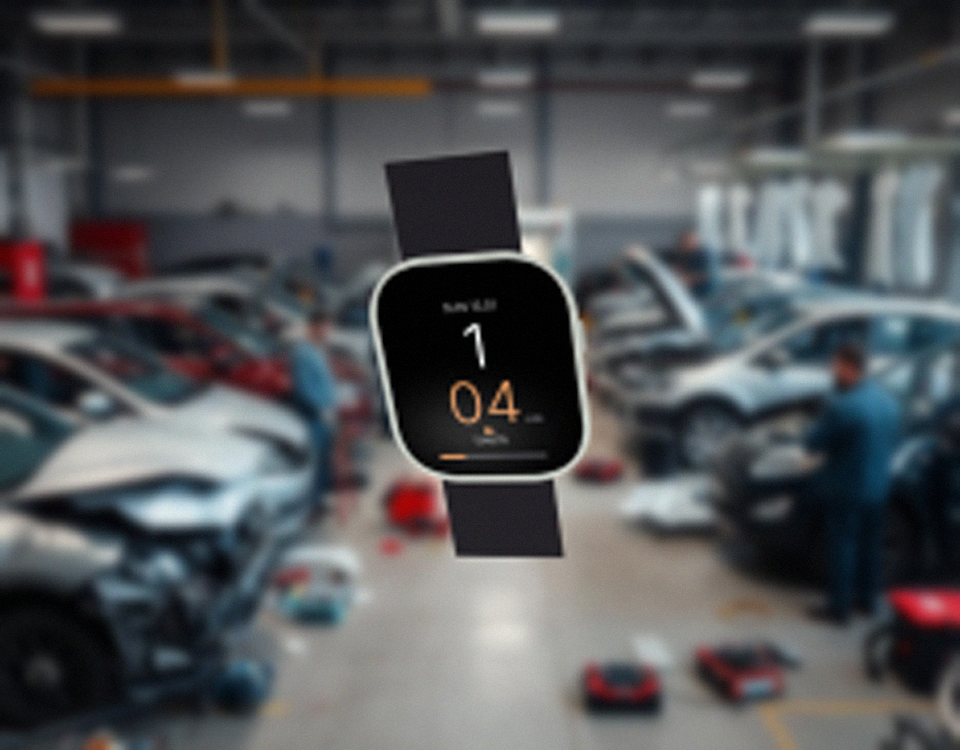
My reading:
1h04
